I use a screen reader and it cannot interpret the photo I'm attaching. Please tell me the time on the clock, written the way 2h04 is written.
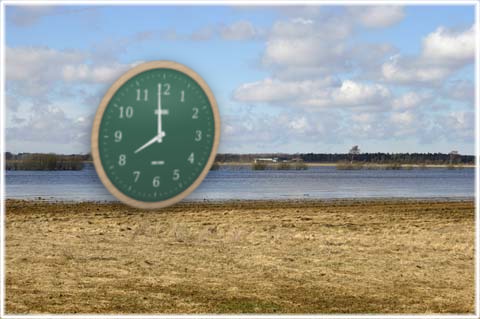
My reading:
7h59
